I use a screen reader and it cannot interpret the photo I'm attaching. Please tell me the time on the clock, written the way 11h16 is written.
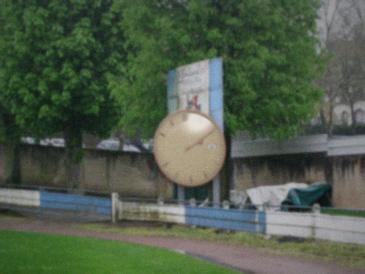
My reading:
2h10
